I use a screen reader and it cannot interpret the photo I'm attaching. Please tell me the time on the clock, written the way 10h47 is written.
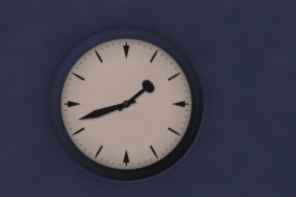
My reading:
1h42
